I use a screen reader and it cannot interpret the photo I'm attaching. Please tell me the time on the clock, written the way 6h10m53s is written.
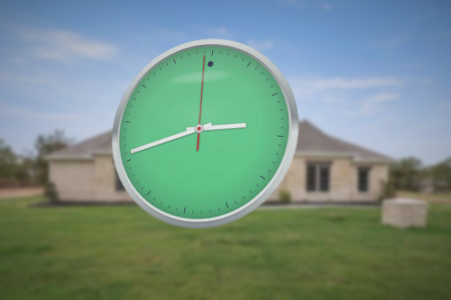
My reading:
2h40m59s
